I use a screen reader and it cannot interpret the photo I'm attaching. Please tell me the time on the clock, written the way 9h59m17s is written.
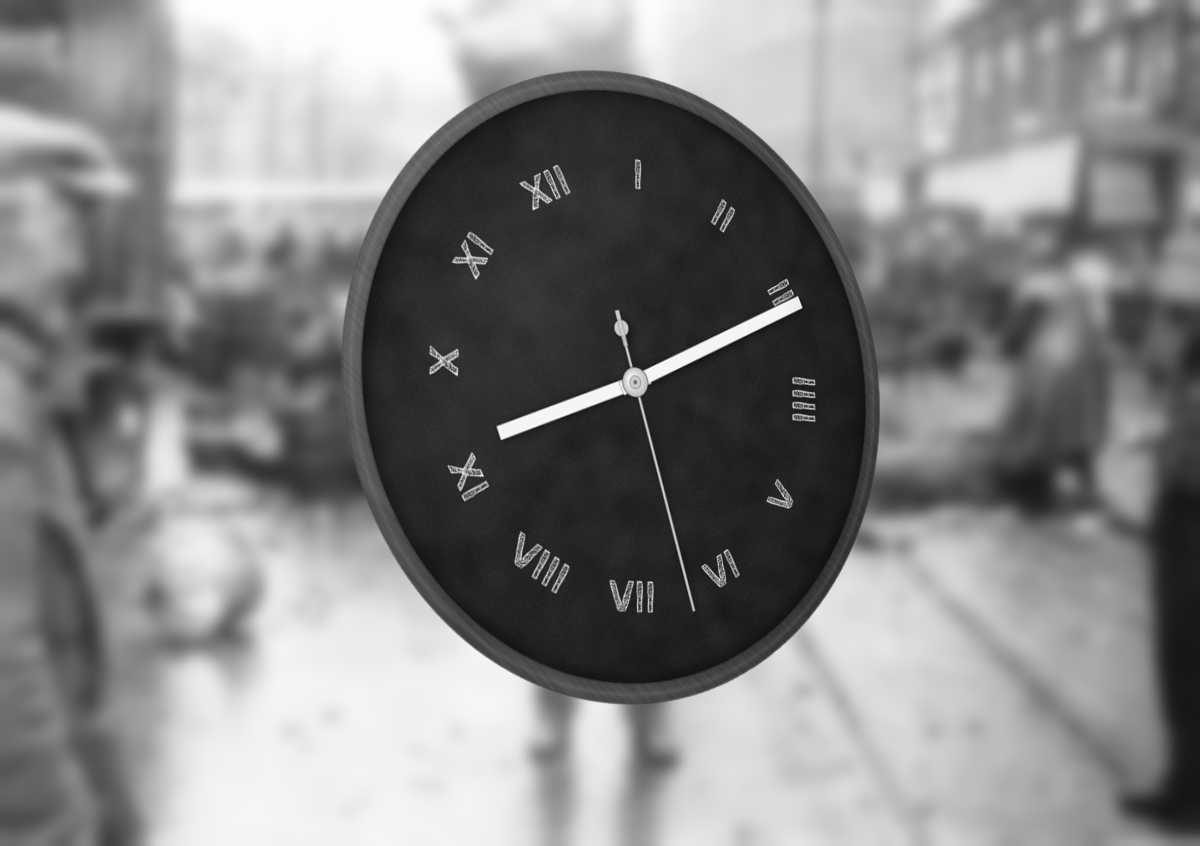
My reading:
9h15m32s
